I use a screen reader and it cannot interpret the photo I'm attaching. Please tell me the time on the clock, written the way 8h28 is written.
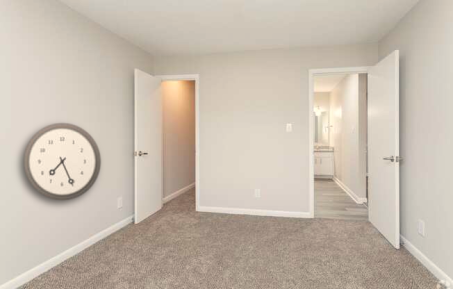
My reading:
7h26
